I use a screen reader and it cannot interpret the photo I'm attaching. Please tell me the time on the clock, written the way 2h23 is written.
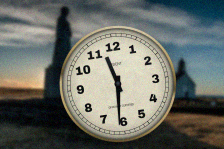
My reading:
11h31
